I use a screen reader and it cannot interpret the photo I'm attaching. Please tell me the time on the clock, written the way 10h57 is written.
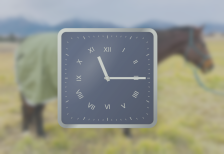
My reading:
11h15
